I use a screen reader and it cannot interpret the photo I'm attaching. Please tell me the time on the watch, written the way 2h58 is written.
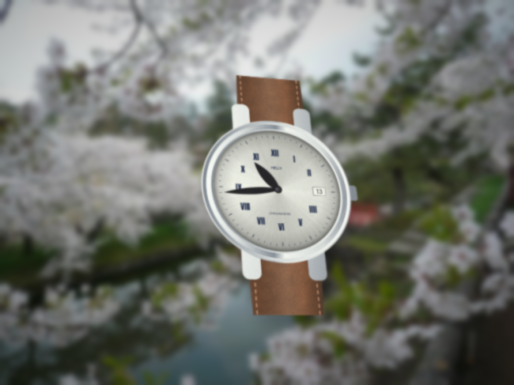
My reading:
10h44
